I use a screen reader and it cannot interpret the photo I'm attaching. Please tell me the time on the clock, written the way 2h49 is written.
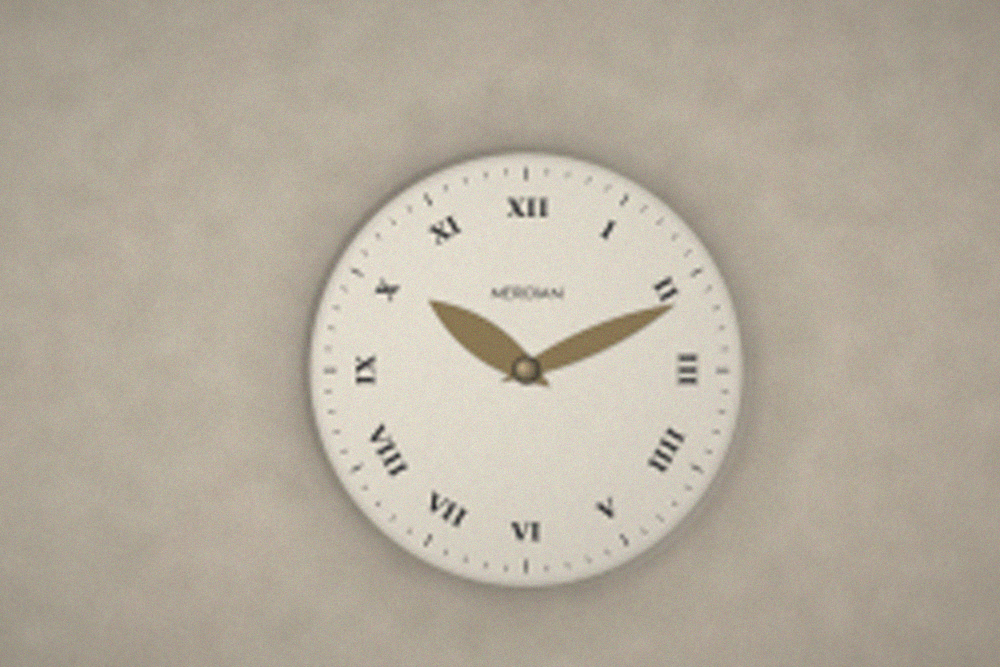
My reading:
10h11
